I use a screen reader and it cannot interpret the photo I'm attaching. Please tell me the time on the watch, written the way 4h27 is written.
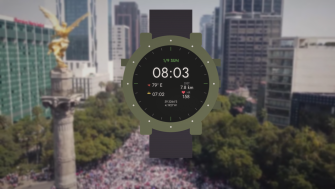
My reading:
8h03
